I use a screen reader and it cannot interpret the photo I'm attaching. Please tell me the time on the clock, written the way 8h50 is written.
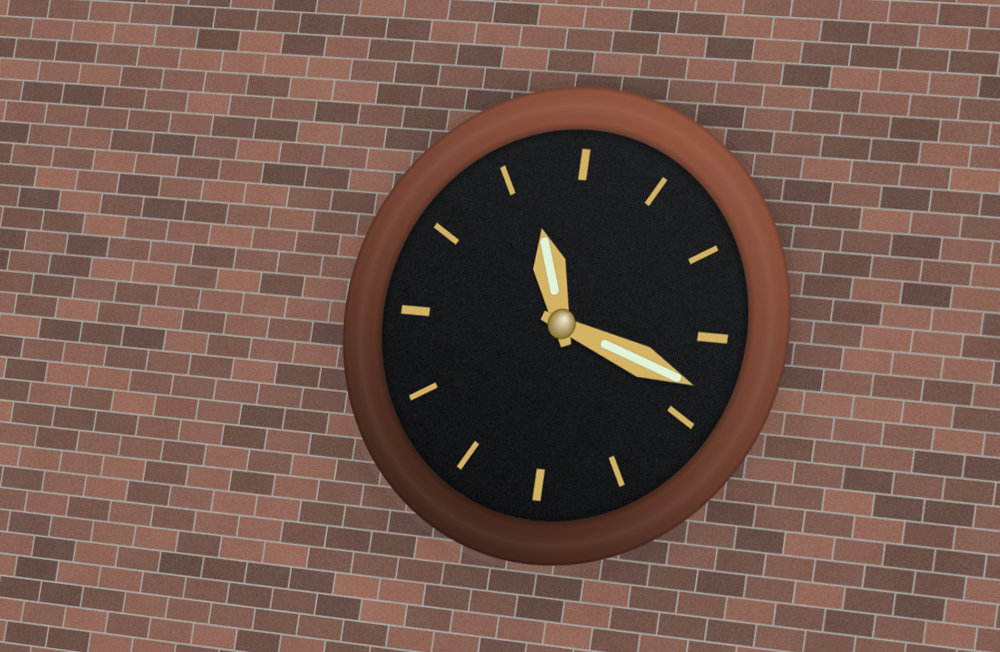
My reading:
11h18
